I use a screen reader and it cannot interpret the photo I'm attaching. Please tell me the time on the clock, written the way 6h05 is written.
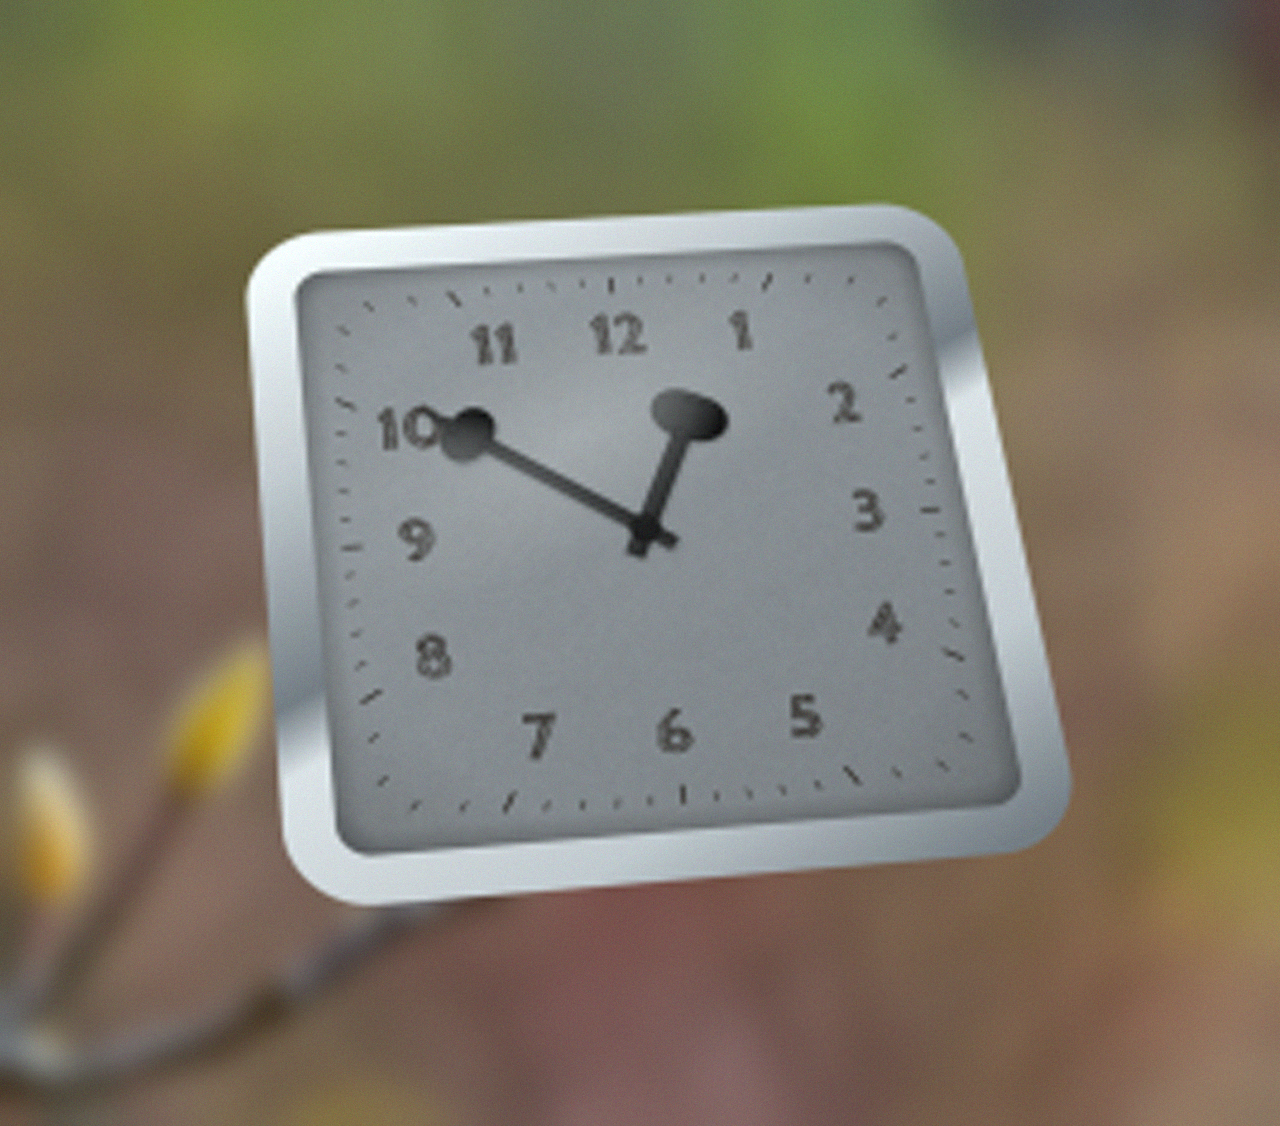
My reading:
12h51
